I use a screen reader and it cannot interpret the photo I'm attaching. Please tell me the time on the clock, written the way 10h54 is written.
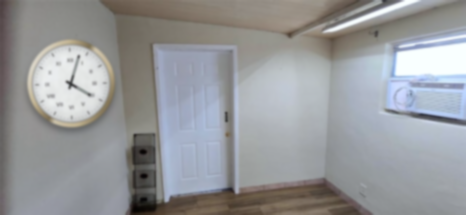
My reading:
4h03
